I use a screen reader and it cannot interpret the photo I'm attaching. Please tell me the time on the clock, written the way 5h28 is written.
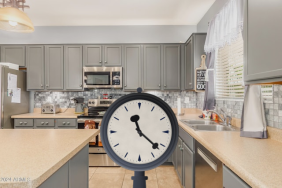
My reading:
11h22
